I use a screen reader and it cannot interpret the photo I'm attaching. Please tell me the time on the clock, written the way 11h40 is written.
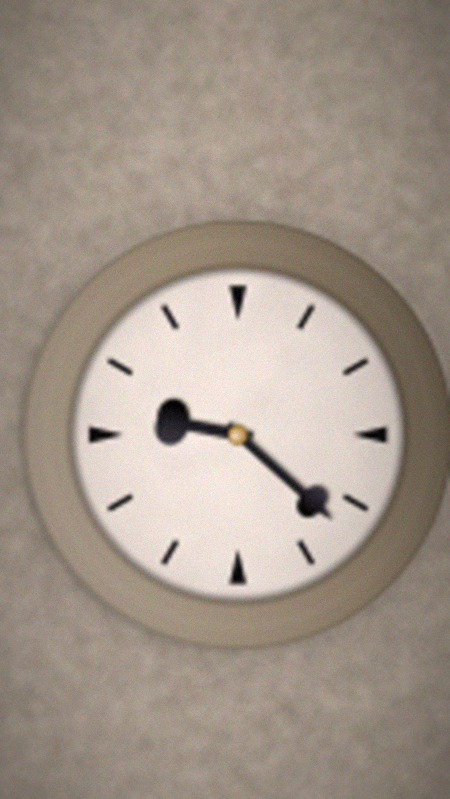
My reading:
9h22
